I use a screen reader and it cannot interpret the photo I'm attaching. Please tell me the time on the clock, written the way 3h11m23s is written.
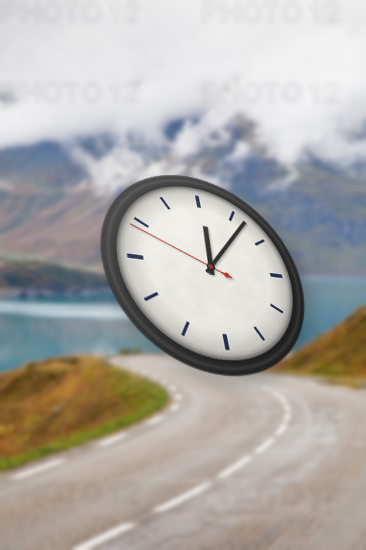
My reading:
12h06m49s
